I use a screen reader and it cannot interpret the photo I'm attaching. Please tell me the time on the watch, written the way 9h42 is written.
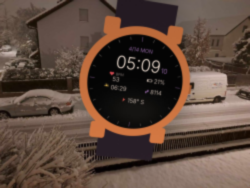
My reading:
5h09
